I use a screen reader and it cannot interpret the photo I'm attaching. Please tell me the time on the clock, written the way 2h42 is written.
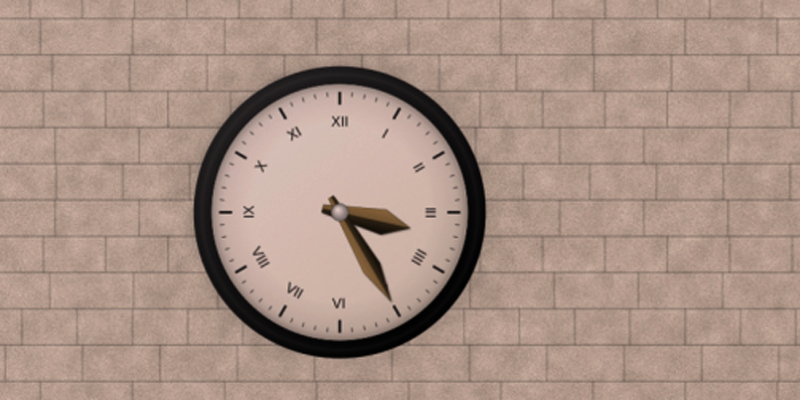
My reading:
3h25
